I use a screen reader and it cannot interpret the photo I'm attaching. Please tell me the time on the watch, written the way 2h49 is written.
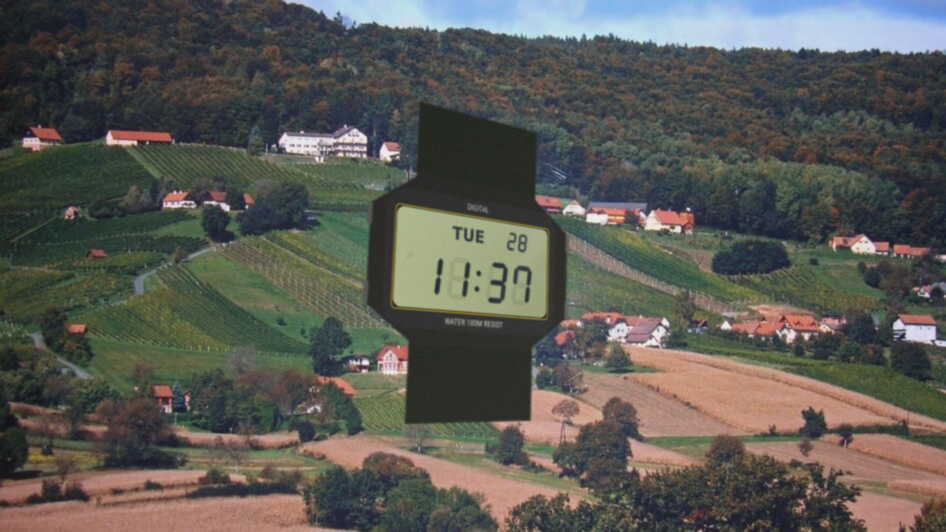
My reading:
11h37
